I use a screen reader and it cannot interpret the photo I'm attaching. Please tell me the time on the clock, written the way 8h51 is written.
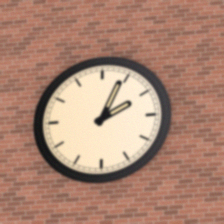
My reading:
2h04
